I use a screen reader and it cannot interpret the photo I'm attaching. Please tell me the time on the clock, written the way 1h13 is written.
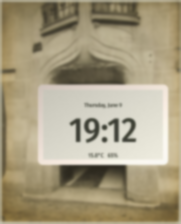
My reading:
19h12
